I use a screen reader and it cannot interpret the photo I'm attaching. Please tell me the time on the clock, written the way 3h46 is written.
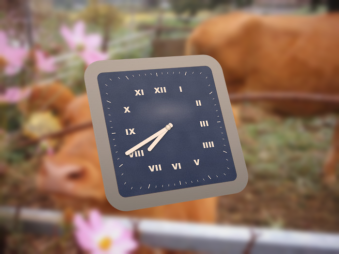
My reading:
7h41
